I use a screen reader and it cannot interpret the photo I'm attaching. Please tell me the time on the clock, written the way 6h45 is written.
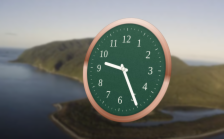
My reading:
9h25
